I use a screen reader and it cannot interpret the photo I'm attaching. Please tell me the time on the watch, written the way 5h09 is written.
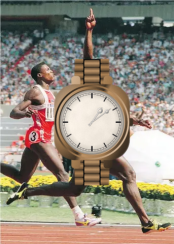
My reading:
1h09
